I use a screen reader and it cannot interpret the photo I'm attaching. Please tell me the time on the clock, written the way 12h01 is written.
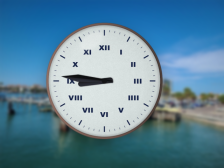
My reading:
8h46
